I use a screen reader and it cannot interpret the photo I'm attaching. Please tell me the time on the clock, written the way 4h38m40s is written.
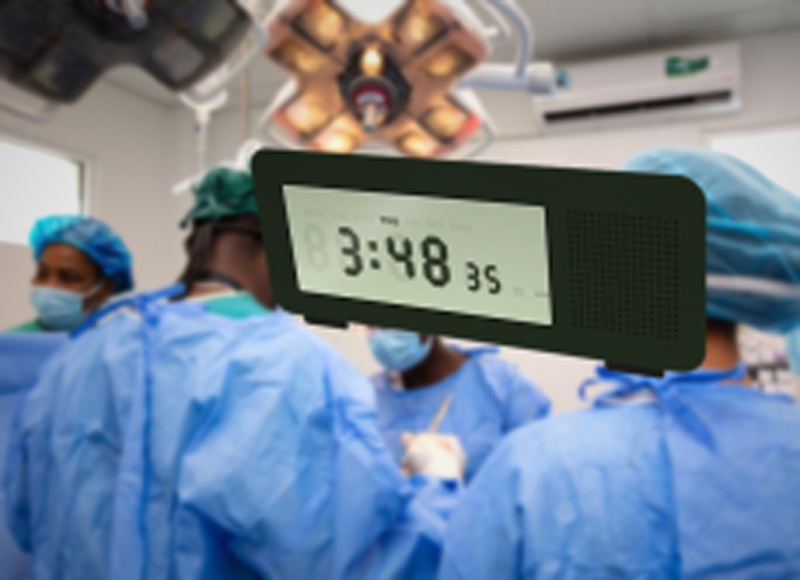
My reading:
3h48m35s
